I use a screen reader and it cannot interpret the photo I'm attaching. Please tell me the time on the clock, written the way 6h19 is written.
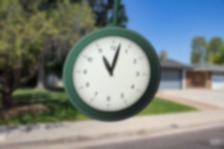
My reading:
11h02
